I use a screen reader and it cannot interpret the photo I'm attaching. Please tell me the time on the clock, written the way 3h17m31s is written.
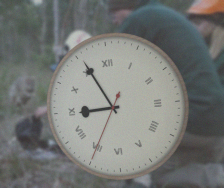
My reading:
8h55m35s
